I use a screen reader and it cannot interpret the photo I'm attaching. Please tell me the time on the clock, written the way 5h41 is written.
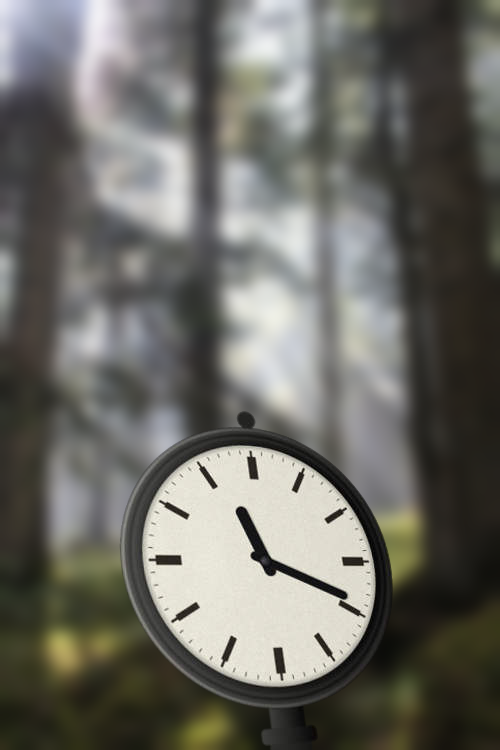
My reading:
11h19
